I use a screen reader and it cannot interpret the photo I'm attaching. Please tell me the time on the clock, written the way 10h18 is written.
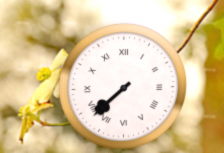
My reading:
7h38
